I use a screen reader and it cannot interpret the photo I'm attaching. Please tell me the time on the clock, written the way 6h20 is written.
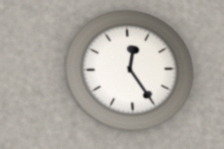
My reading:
12h25
